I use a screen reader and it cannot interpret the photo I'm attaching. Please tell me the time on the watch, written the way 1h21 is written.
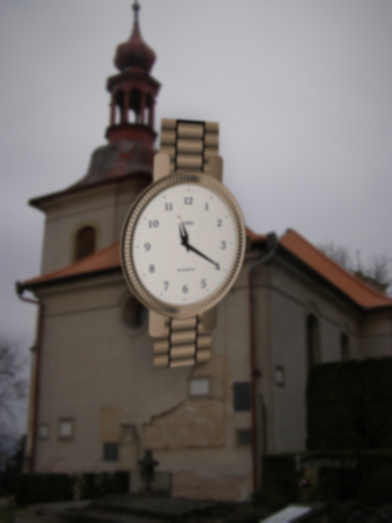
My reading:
11h20
